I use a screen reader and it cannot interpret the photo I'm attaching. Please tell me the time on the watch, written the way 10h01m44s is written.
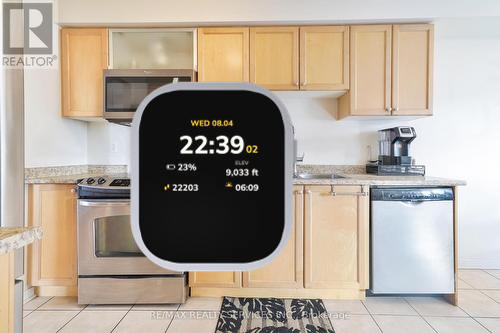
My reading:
22h39m02s
